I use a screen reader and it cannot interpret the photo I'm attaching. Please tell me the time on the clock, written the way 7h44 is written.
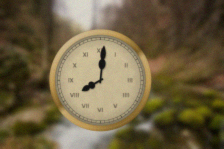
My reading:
8h01
